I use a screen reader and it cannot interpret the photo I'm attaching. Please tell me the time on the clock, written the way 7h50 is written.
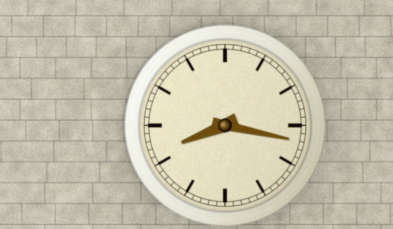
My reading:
8h17
